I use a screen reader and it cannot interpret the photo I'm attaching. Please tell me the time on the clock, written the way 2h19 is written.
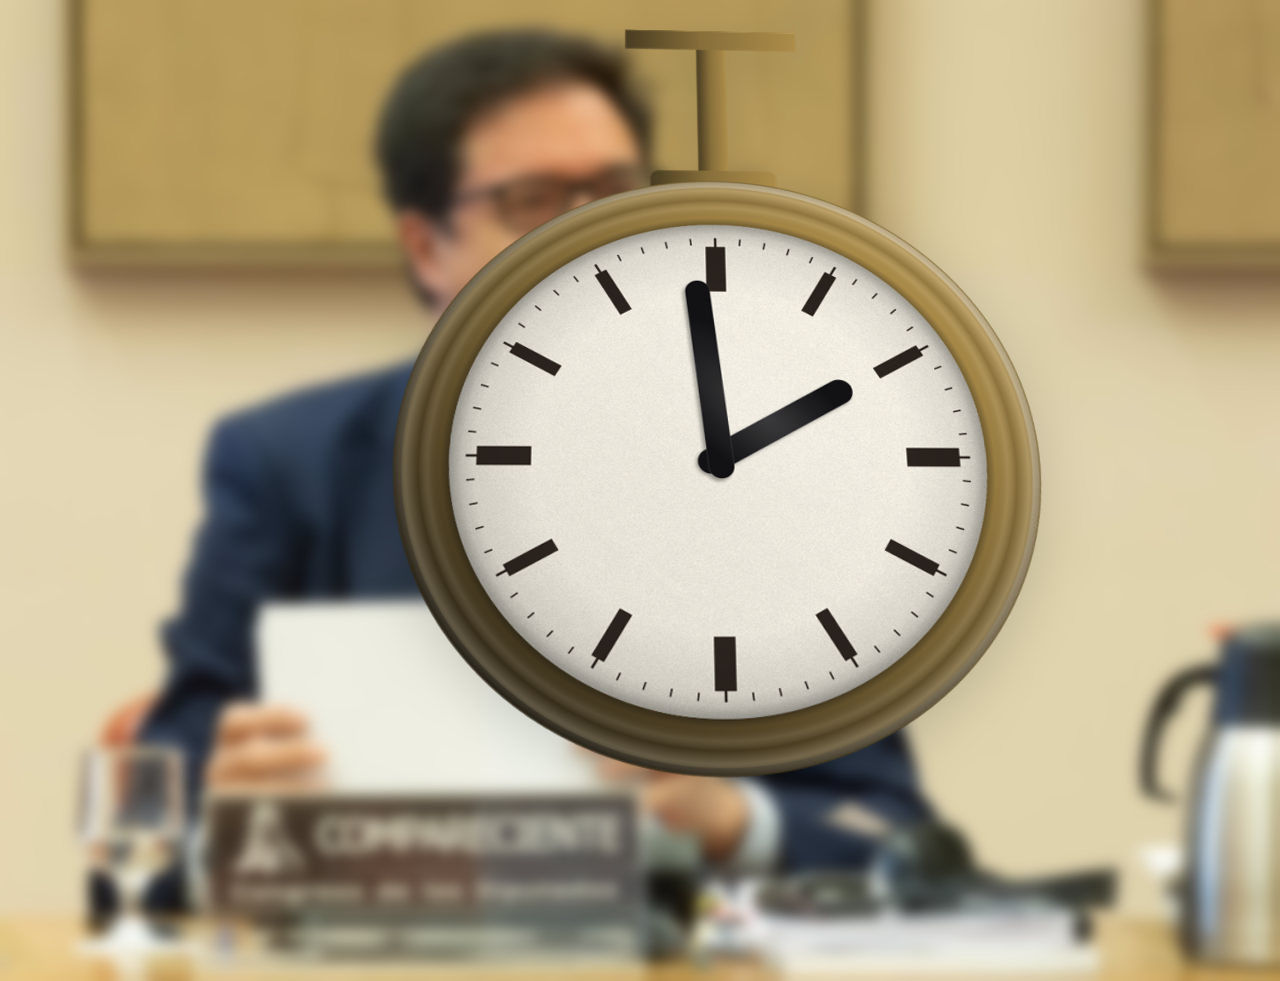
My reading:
1h59
